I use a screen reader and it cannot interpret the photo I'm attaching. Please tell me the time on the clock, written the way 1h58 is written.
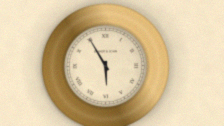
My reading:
5h55
